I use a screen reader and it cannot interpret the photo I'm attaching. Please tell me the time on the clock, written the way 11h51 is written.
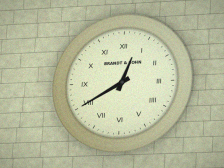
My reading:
12h40
